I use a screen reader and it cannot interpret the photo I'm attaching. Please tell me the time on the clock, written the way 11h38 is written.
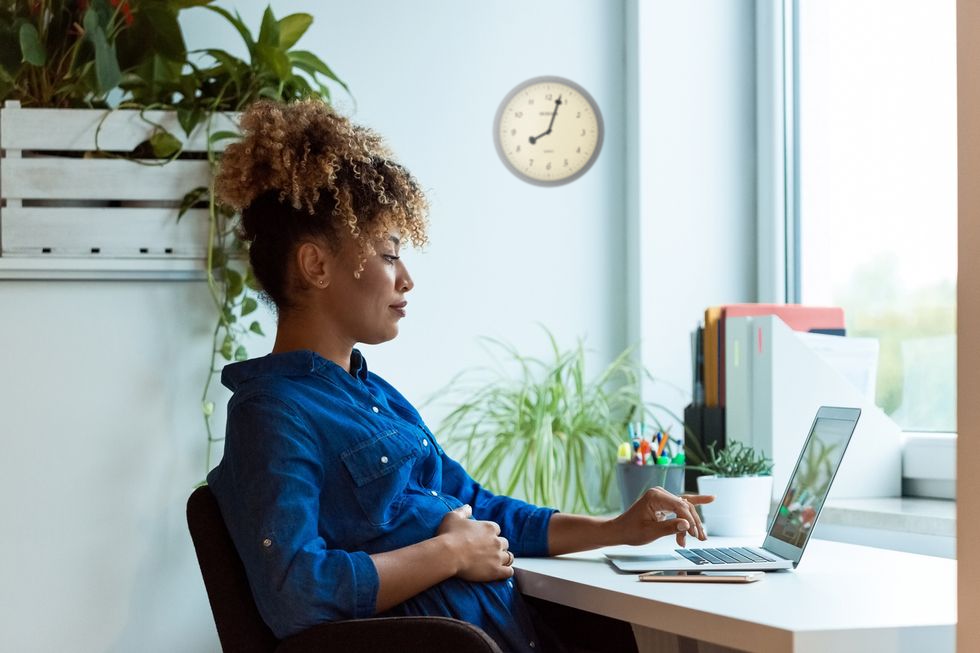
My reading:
8h03
